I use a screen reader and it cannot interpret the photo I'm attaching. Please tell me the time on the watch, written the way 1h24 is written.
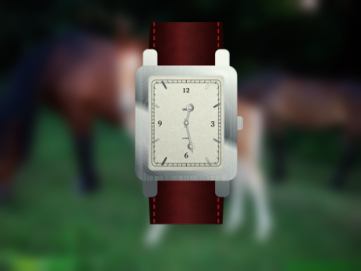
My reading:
12h28
